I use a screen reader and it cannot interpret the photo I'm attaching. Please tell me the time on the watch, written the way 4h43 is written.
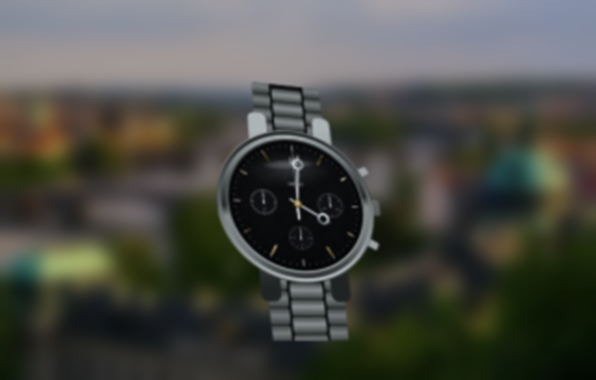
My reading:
4h01
